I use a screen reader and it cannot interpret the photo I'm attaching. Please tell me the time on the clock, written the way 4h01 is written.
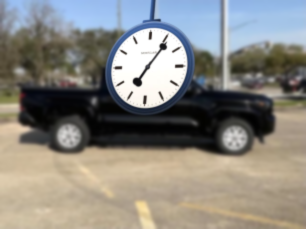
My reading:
7h06
